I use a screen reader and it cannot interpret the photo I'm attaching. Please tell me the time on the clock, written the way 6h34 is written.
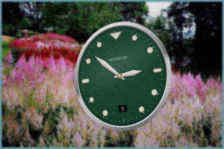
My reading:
2h52
